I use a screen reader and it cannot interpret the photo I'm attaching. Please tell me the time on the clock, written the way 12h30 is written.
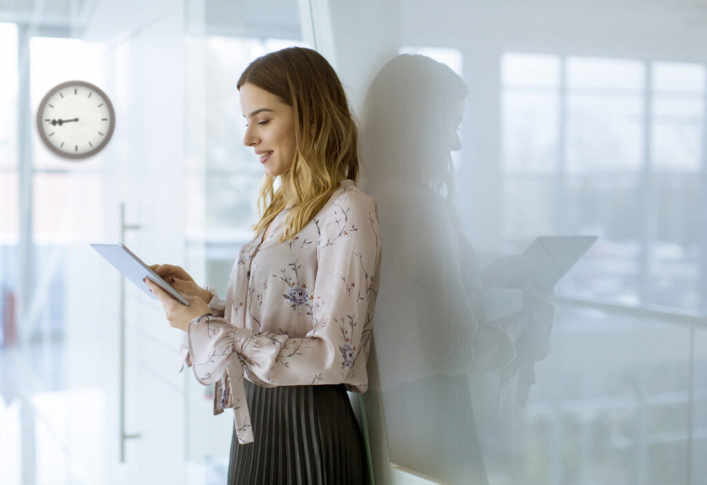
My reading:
8h44
